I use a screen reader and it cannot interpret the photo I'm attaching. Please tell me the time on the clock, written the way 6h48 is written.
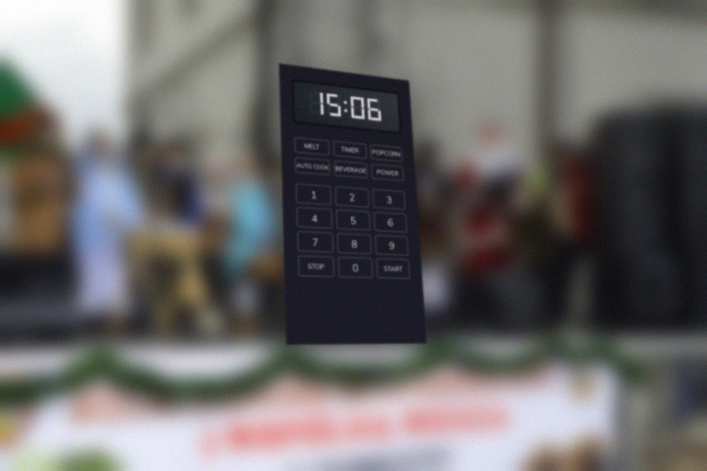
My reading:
15h06
